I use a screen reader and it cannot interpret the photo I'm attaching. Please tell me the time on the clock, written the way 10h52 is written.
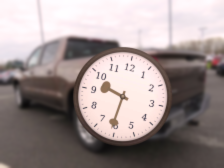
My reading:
9h31
